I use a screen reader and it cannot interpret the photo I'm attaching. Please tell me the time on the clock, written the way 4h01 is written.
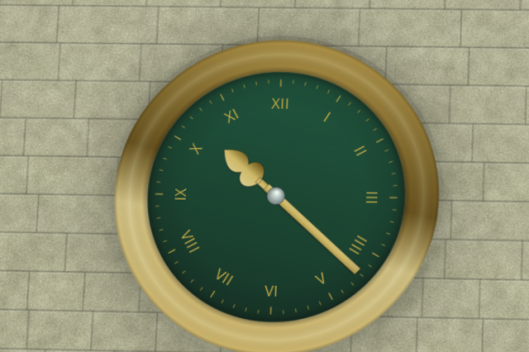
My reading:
10h22
